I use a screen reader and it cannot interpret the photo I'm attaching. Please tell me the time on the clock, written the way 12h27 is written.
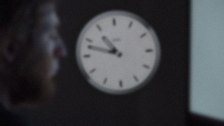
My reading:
10h48
